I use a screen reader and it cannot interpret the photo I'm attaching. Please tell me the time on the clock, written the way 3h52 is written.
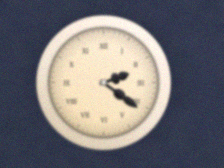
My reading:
2h21
